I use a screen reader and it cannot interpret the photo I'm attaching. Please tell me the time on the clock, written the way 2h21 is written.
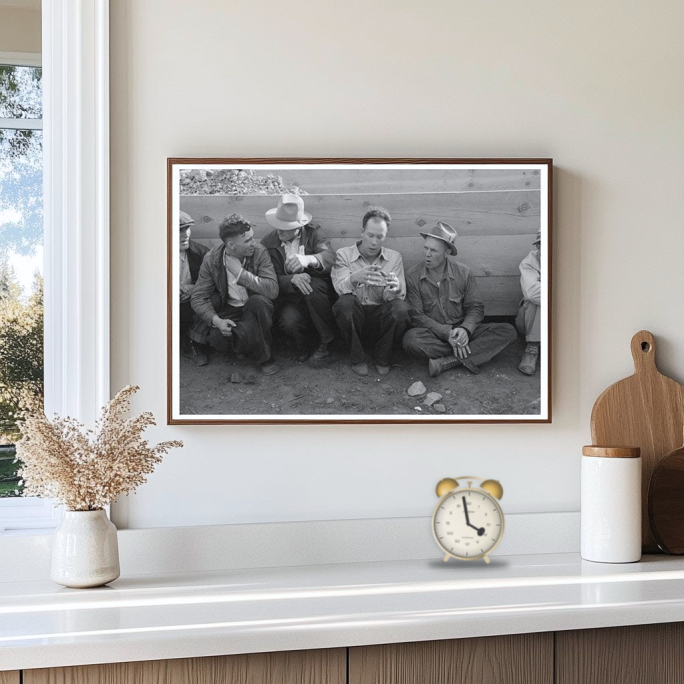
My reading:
3h58
